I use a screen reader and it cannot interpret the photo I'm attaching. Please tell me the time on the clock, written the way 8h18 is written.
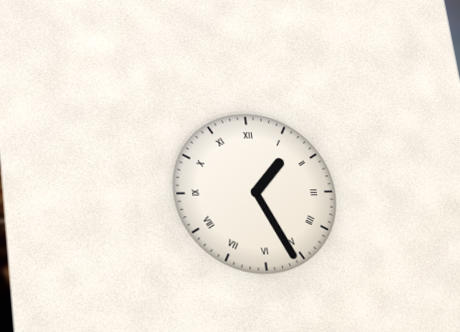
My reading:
1h26
